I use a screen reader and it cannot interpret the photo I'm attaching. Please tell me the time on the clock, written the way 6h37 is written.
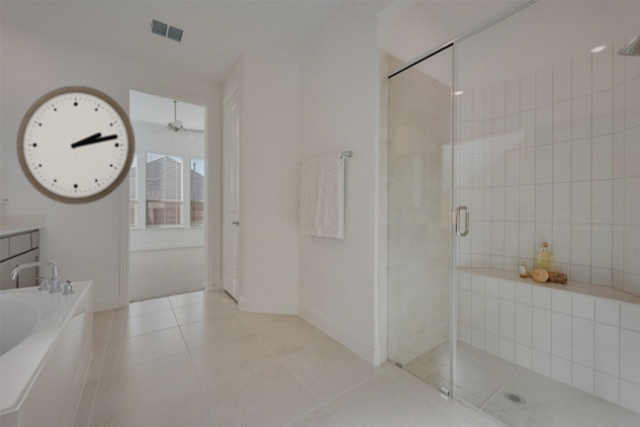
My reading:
2h13
